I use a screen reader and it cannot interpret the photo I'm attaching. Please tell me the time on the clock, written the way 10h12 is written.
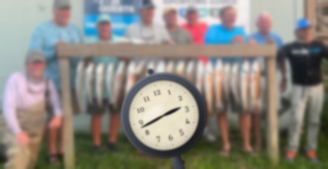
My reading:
2h43
